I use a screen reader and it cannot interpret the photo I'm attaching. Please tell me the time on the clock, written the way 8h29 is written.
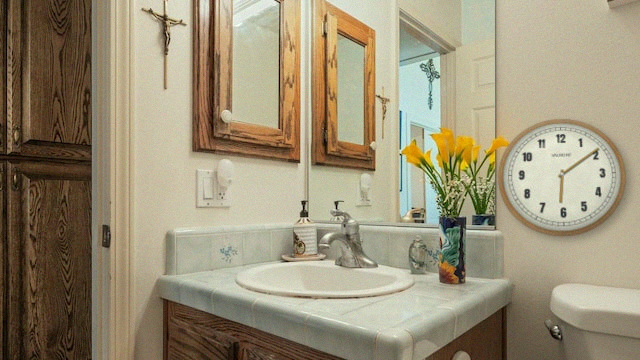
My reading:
6h09
